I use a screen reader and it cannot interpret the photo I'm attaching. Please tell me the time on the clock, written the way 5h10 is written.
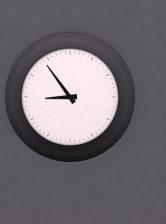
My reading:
8h54
